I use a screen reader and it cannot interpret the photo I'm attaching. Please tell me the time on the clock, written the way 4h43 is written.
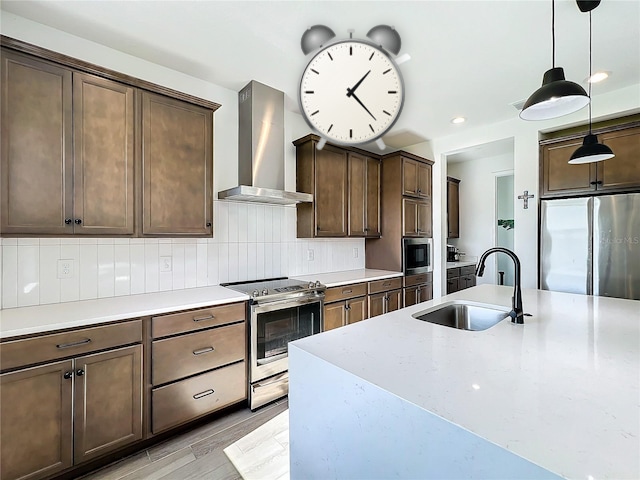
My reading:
1h23
